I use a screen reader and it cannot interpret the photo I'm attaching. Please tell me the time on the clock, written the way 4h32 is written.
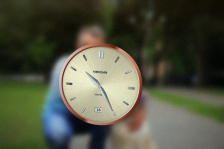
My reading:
10h25
